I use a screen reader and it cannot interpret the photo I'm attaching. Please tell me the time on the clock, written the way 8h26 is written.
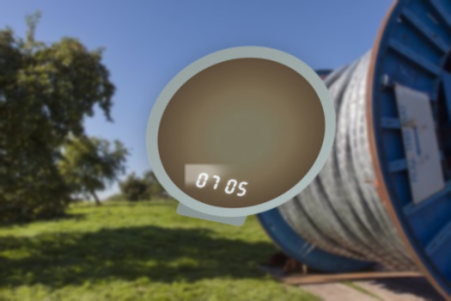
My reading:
7h05
